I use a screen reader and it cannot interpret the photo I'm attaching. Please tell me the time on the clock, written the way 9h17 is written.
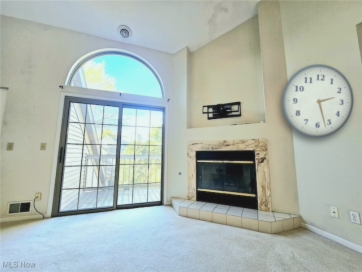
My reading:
2h27
